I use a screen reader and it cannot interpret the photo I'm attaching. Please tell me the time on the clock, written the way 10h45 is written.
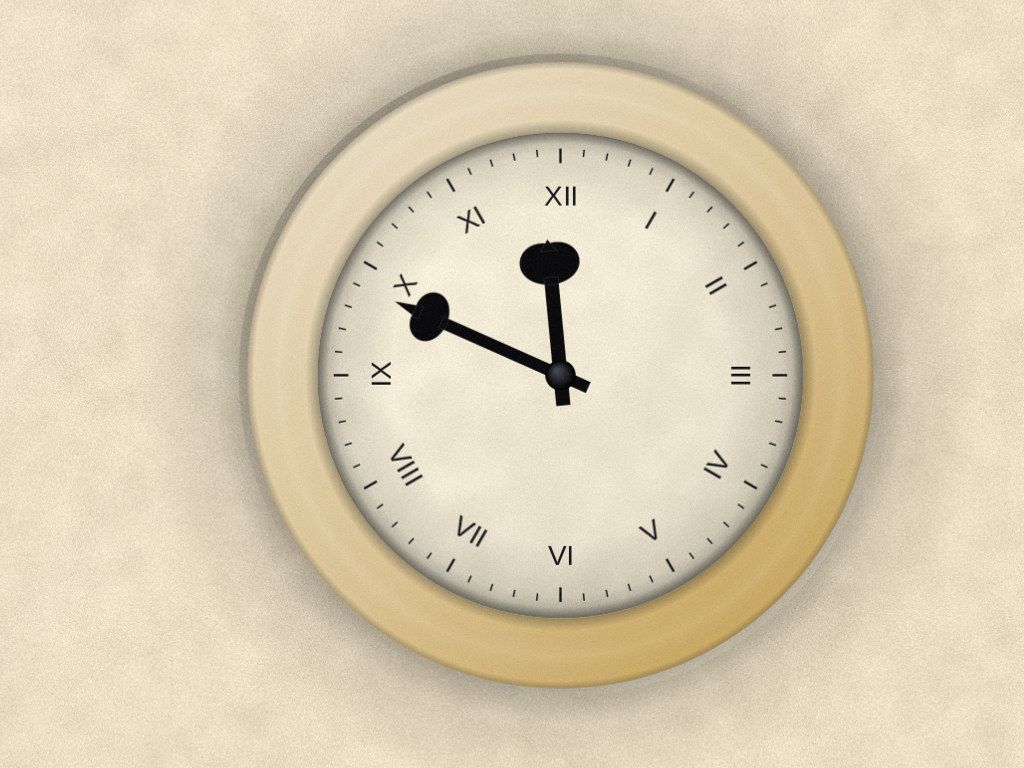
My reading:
11h49
